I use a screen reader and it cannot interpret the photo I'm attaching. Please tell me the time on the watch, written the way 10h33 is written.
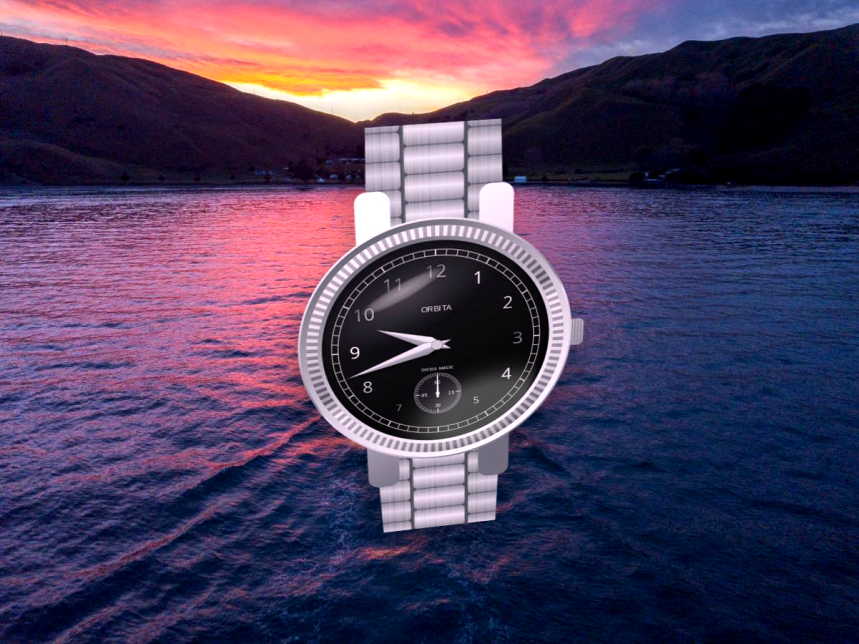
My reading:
9h42
